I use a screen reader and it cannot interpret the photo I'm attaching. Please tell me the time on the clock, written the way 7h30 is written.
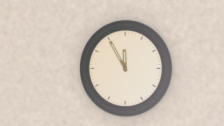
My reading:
11h55
